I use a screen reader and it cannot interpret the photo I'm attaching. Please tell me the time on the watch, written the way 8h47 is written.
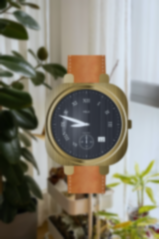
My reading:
8h48
